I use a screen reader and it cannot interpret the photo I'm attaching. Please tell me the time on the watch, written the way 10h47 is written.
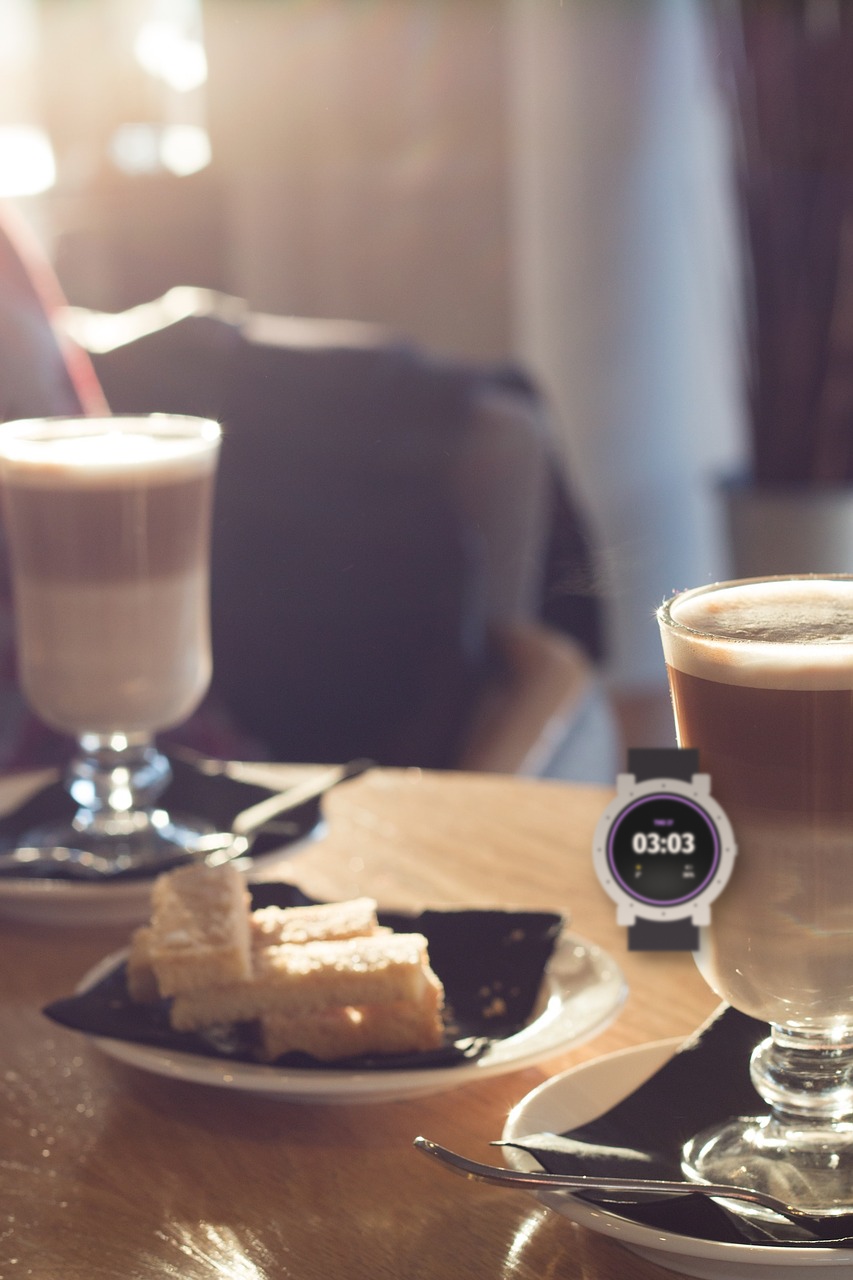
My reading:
3h03
